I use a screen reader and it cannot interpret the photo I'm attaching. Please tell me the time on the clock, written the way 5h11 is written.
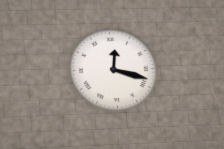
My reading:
12h18
